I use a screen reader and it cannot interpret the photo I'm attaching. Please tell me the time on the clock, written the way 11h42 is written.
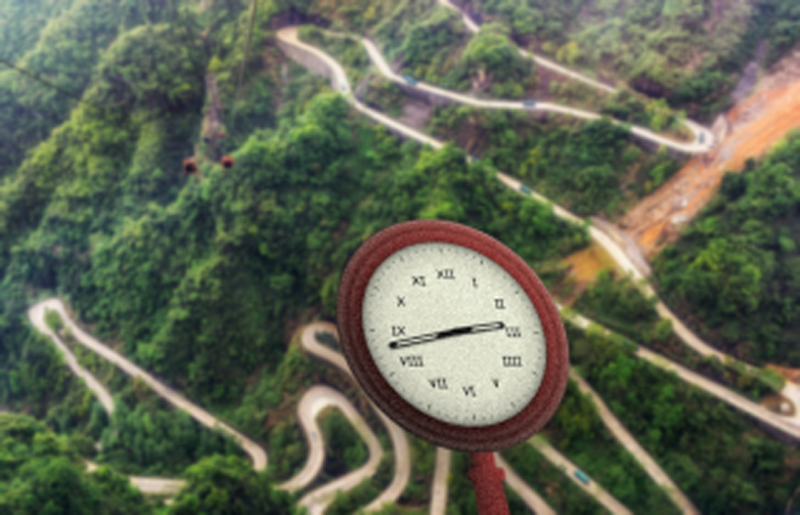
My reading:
2h43
